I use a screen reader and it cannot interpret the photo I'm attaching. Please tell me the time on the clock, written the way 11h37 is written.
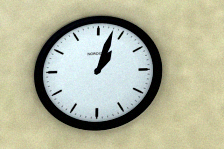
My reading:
1h03
